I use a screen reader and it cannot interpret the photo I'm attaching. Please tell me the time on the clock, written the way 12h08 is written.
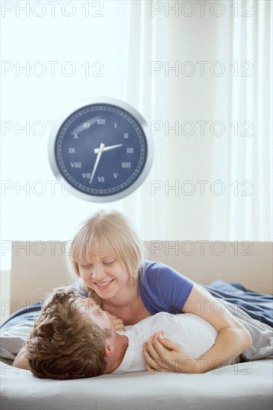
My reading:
2h33
